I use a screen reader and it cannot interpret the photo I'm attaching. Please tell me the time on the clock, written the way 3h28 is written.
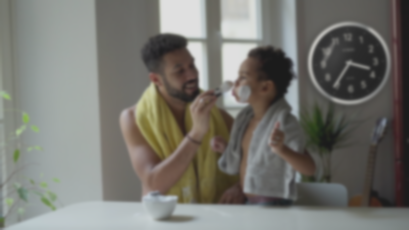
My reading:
3h36
